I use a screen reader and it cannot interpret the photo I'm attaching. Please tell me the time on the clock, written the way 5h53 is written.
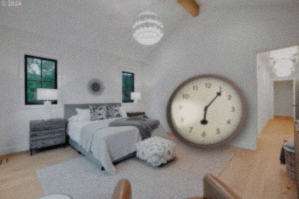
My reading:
6h06
